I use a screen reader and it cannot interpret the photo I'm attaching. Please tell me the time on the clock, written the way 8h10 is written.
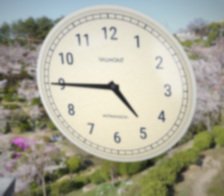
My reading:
4h45
